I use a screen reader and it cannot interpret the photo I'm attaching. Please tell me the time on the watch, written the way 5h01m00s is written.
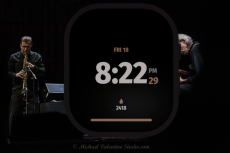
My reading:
8h22m29s
